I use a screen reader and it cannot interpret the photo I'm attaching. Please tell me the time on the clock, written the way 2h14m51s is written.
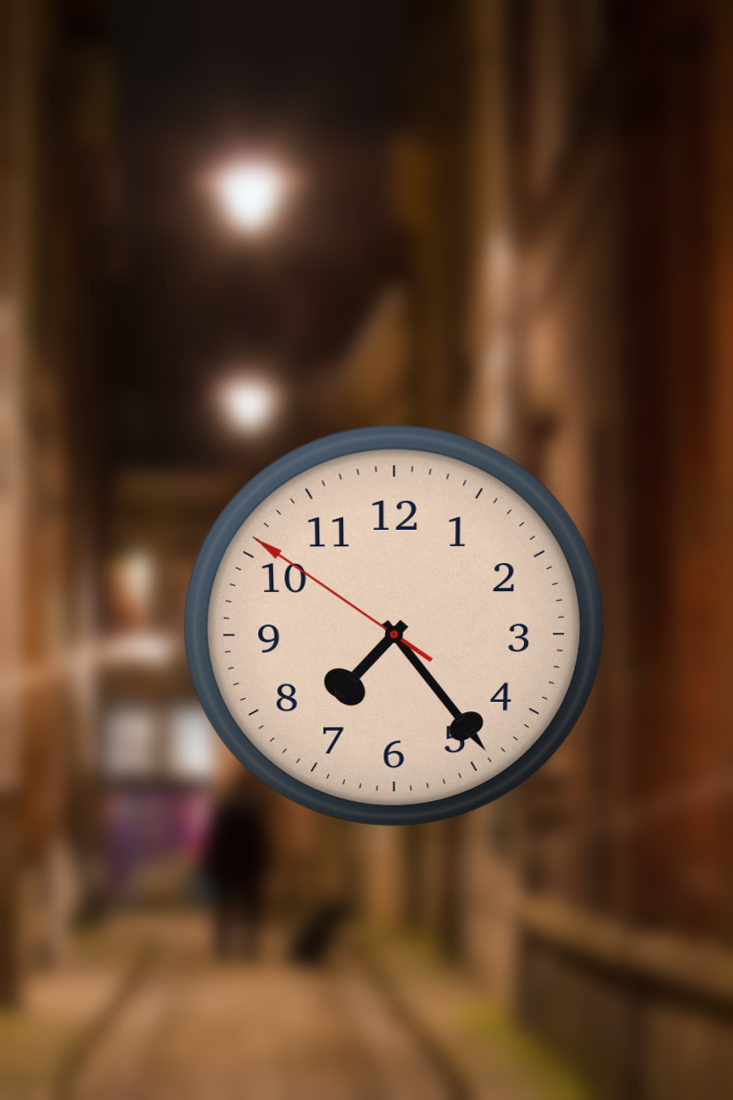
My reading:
7h23m51s
